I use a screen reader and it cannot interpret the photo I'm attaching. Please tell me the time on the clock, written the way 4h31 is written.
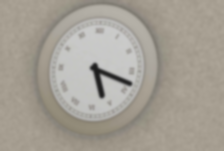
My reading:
5h18
